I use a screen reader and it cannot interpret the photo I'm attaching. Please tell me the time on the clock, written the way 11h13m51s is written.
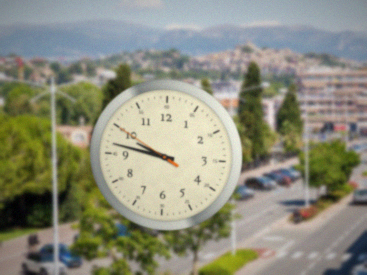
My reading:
9h46m50s
